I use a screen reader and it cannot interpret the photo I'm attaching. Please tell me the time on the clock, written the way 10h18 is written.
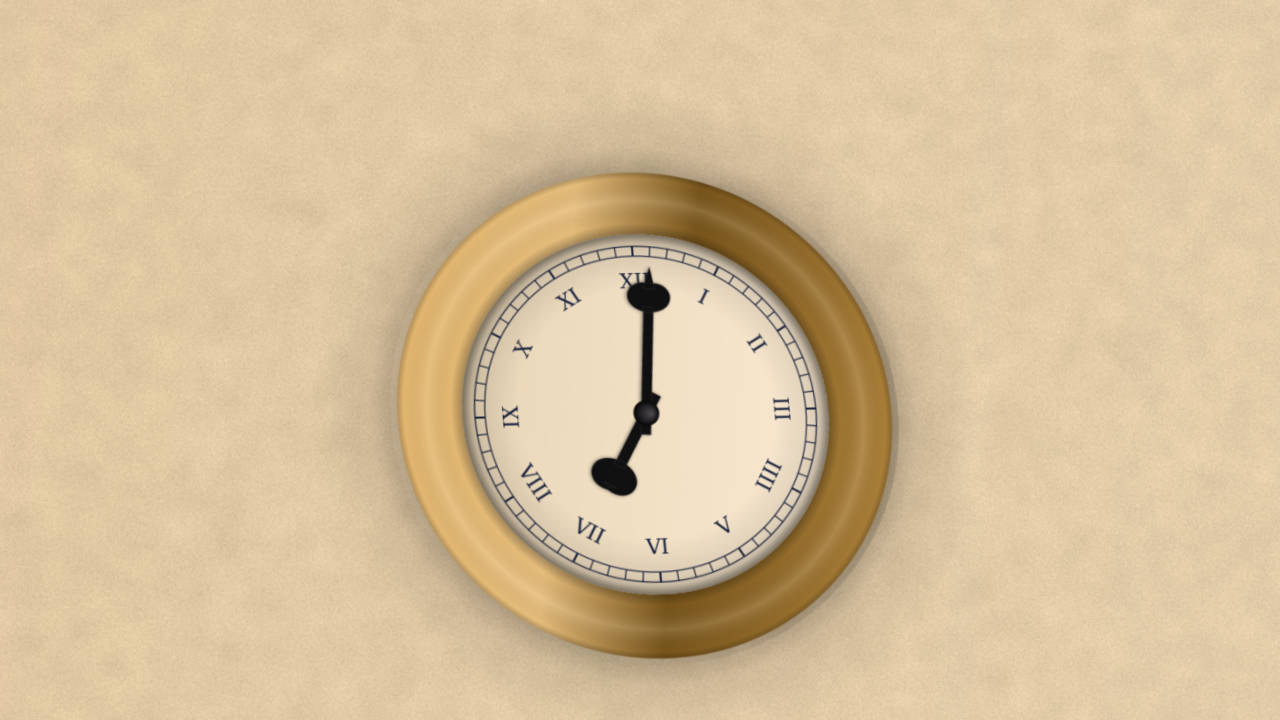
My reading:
7h01
